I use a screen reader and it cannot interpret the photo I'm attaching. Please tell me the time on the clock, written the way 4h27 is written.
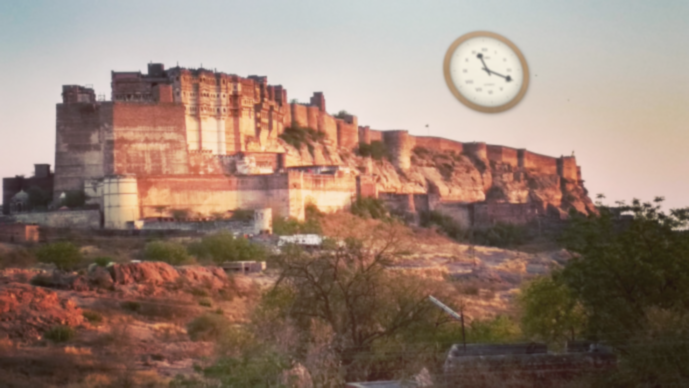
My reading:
11h19
